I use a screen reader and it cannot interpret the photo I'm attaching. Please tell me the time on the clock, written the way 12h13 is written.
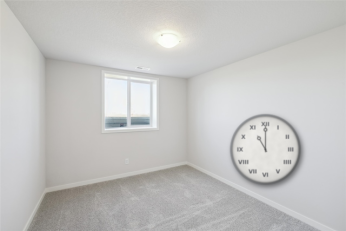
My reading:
11h00
